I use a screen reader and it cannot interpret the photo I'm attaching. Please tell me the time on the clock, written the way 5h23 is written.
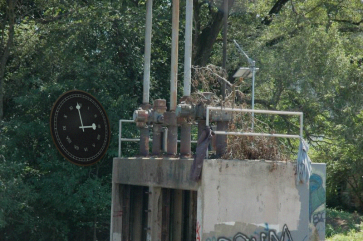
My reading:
2h59
